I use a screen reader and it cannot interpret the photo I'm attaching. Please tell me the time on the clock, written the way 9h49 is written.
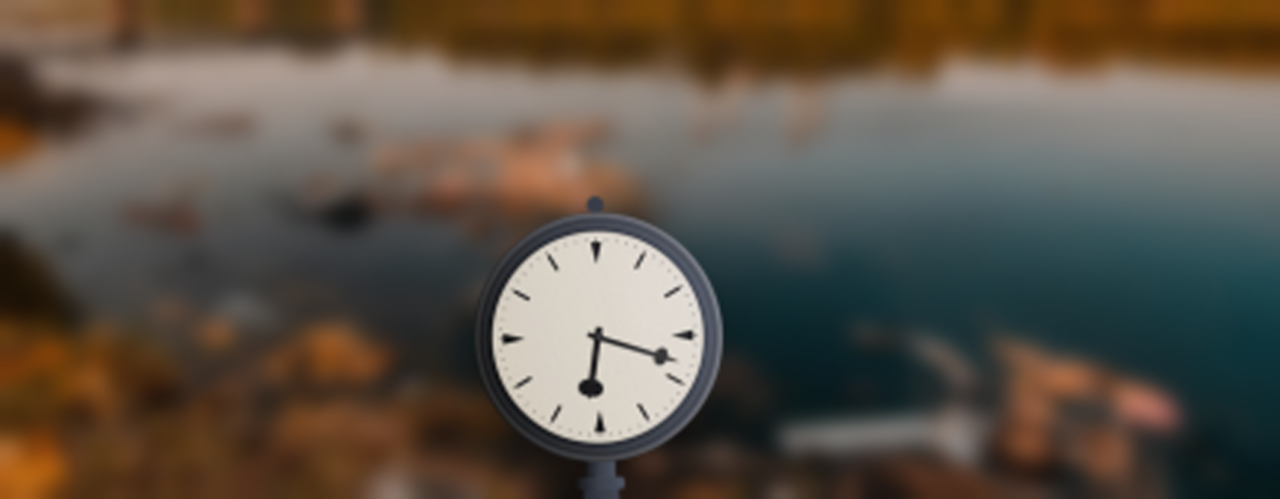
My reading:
6h18
